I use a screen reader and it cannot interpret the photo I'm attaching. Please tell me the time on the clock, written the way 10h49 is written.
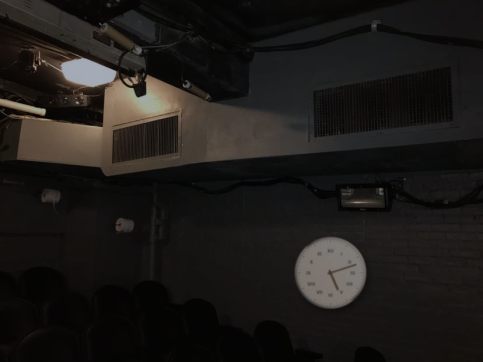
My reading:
5h12
